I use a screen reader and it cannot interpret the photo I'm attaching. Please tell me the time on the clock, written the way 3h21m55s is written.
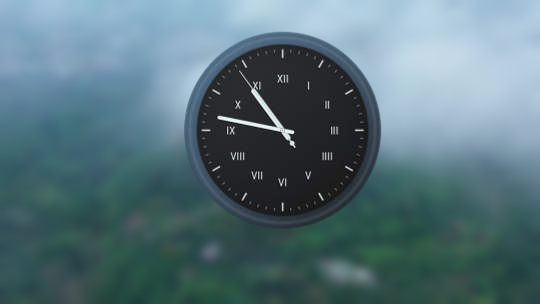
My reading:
10h46m54s
